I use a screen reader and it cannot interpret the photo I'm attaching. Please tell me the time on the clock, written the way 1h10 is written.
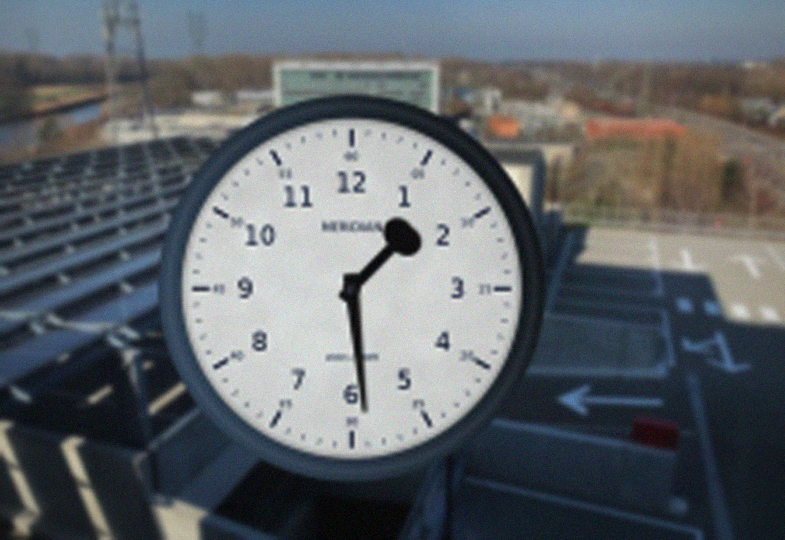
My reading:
1h29
